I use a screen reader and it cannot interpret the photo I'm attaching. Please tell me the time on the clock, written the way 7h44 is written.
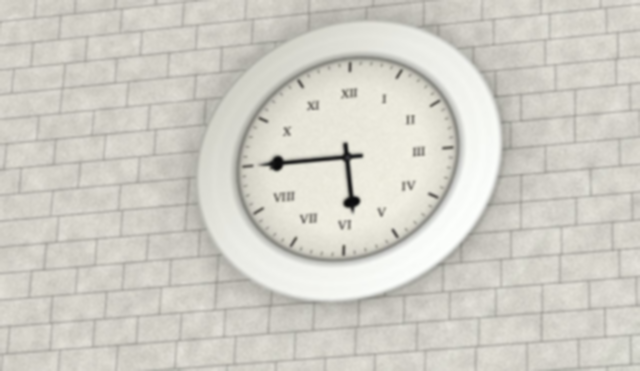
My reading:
5h45
